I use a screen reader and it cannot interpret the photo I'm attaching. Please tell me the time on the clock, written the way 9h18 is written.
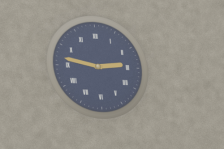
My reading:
2h47
